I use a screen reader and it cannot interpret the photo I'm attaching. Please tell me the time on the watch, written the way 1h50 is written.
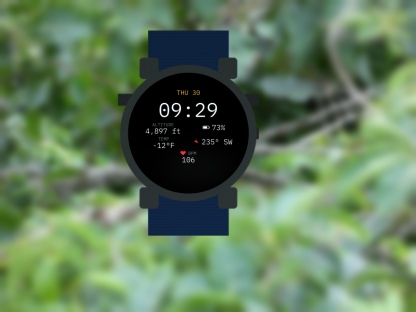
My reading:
9h29
